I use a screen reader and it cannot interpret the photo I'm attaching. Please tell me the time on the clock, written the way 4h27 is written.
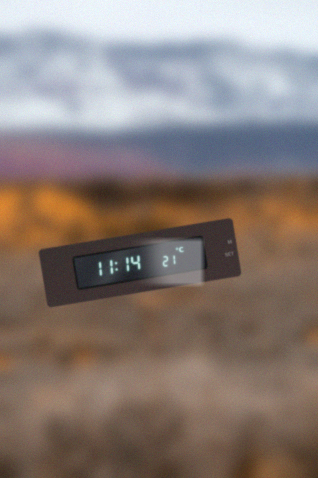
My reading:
11h14
